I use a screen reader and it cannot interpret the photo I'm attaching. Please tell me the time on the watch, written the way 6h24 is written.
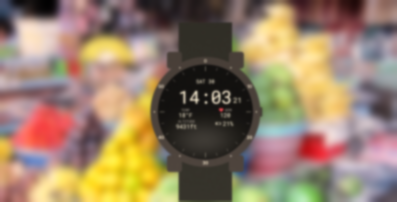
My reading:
14h03
